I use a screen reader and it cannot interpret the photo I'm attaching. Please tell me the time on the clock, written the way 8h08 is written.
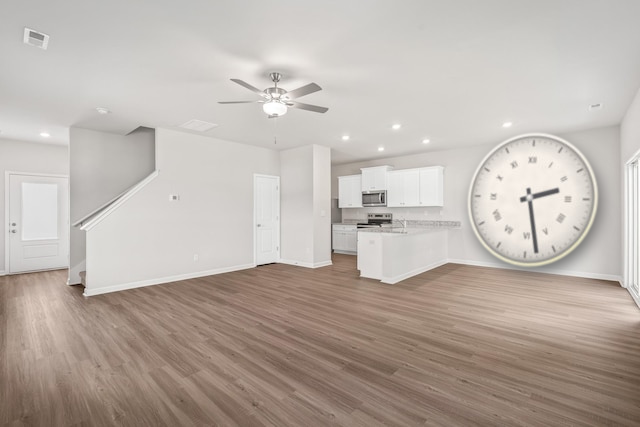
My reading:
2h28
